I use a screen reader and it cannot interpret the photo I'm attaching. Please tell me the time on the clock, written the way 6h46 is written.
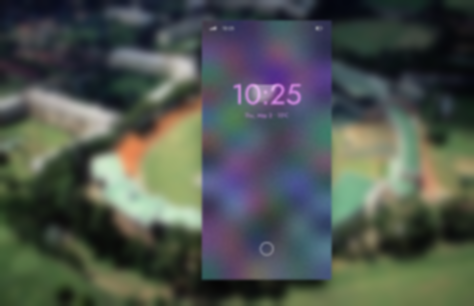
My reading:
10h25
